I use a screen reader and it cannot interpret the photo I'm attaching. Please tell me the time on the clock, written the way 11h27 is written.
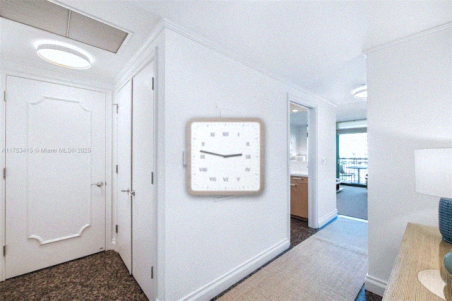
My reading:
2h47
